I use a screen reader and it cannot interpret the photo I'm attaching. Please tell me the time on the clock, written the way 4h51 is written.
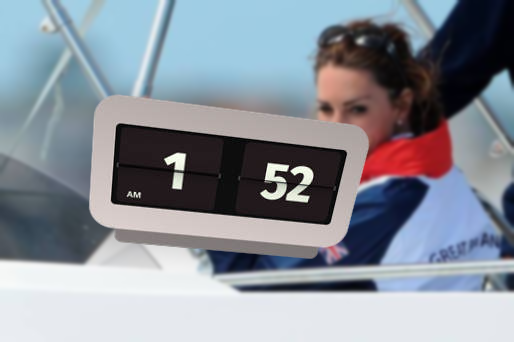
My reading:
1h52
